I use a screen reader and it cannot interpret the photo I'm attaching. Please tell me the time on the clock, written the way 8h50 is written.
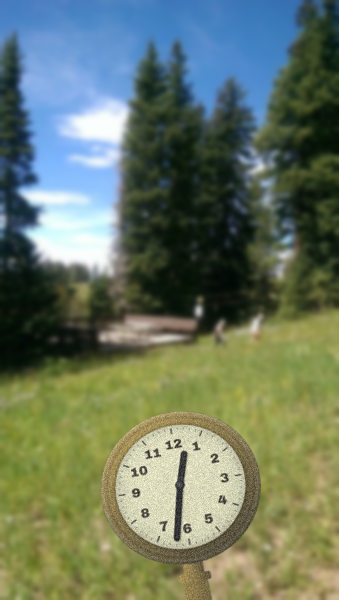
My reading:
12h32
